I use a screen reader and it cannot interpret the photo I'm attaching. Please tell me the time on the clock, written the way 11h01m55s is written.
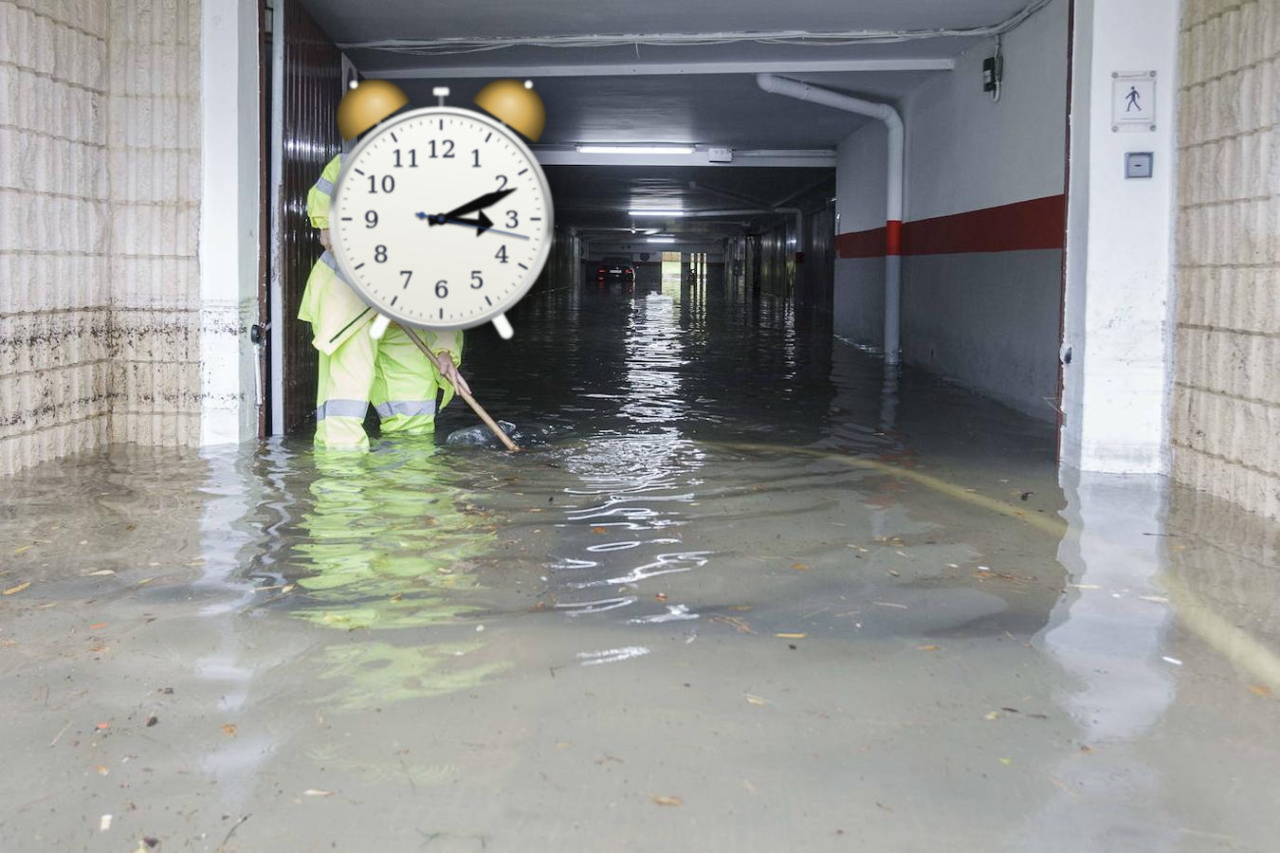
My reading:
3h11m17s
